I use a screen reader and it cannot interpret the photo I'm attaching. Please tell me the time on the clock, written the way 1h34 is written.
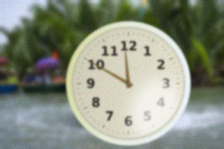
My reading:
11h50
